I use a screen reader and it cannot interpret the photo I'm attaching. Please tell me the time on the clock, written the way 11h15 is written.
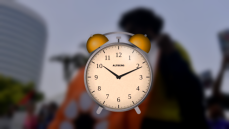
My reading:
10h11
